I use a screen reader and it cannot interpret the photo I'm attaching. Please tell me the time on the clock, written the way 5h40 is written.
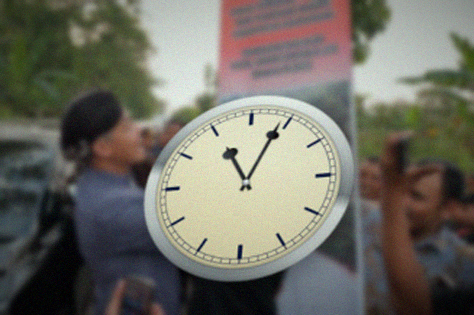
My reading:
11h04
